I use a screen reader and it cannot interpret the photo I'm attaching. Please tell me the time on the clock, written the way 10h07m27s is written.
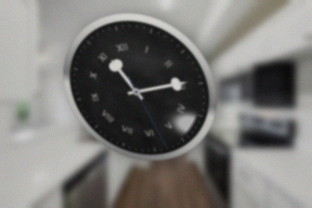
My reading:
11h14m28s
